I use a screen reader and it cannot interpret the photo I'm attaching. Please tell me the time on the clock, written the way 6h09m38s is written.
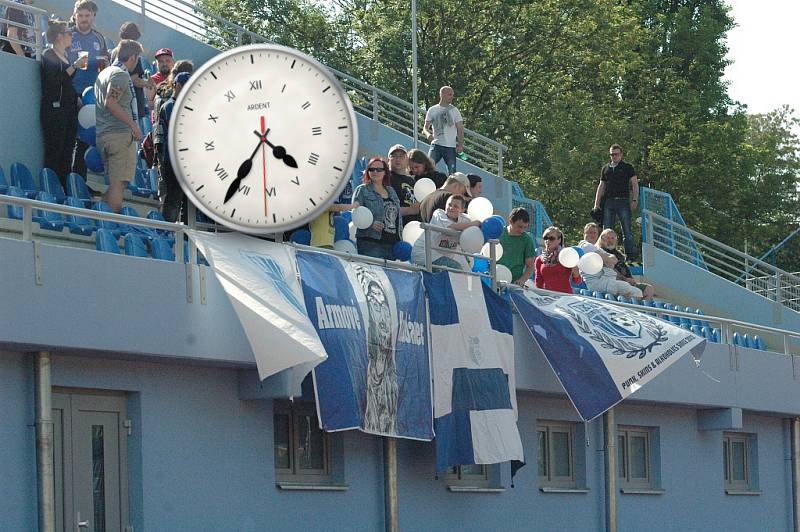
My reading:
4h36m31s
